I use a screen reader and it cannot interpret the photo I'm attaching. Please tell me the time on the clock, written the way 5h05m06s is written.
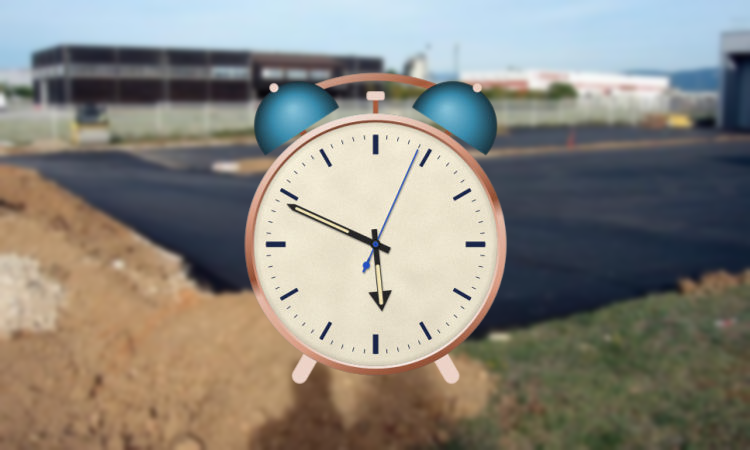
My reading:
5h49m04s
